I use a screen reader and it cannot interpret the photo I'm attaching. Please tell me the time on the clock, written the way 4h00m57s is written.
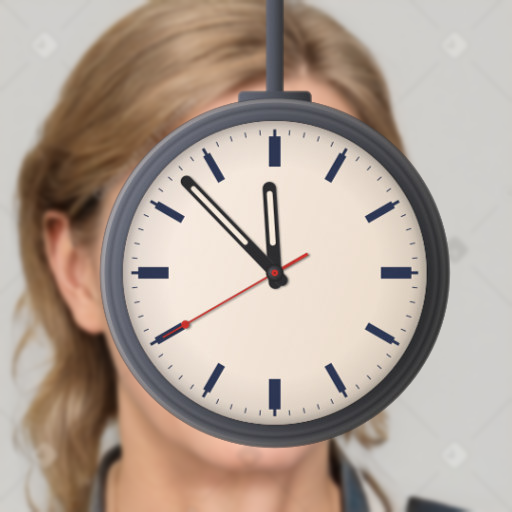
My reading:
11h52m40s
